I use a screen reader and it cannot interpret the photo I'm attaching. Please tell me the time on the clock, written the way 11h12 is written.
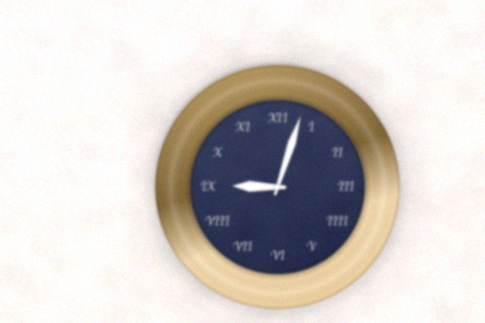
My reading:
9h03
